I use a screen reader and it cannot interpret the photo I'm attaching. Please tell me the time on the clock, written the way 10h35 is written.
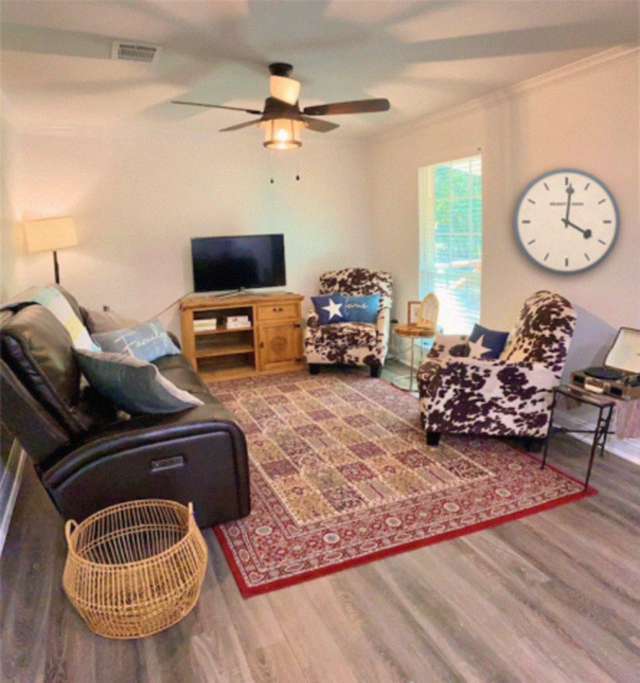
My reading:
4h01
